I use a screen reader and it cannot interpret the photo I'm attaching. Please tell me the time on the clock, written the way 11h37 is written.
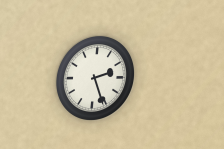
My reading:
2h26
